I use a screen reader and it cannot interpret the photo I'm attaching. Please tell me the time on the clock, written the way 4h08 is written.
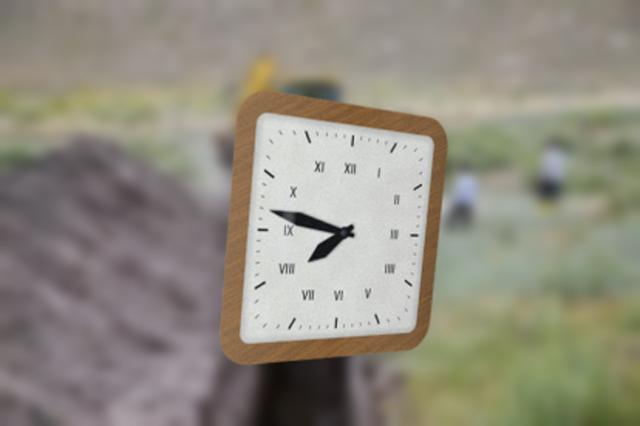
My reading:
7h47
